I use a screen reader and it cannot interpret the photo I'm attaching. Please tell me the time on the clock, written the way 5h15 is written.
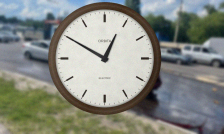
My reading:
12h50
